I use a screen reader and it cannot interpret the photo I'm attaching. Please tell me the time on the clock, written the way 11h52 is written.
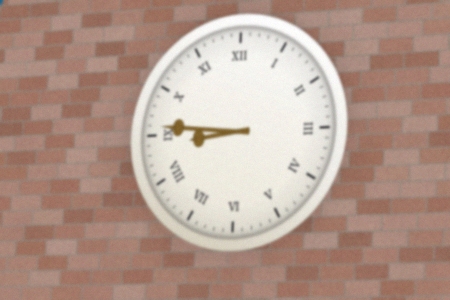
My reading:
8h46
